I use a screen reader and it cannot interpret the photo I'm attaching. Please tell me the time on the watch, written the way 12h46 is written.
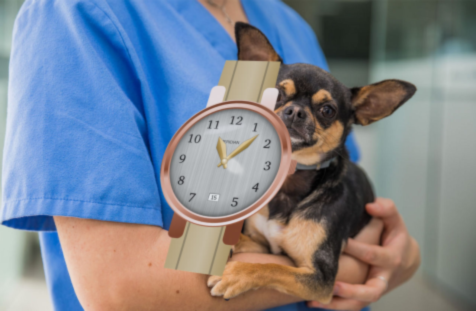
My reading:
11h07
